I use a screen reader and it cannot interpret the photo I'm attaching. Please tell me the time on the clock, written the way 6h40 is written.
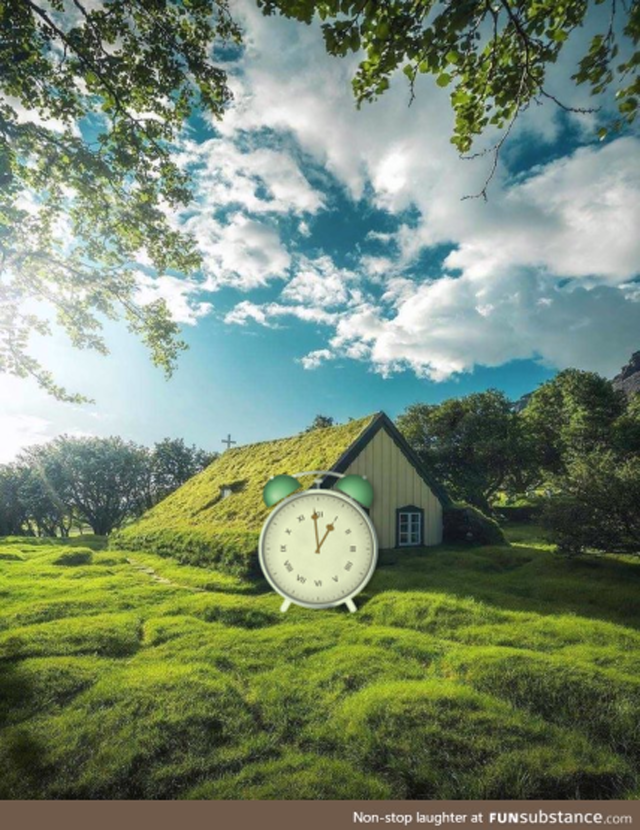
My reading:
12h59
